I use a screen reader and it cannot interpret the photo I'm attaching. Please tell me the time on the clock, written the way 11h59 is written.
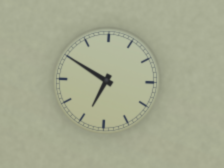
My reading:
6h50
